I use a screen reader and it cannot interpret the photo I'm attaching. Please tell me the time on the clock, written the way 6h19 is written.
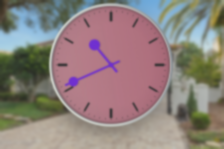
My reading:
10h41
